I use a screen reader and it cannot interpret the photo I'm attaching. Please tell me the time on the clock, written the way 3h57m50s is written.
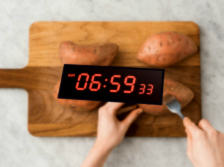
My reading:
6h59m33s
